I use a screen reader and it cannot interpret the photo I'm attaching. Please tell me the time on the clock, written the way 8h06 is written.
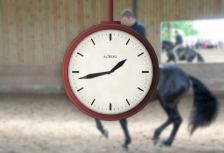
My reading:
1h43
